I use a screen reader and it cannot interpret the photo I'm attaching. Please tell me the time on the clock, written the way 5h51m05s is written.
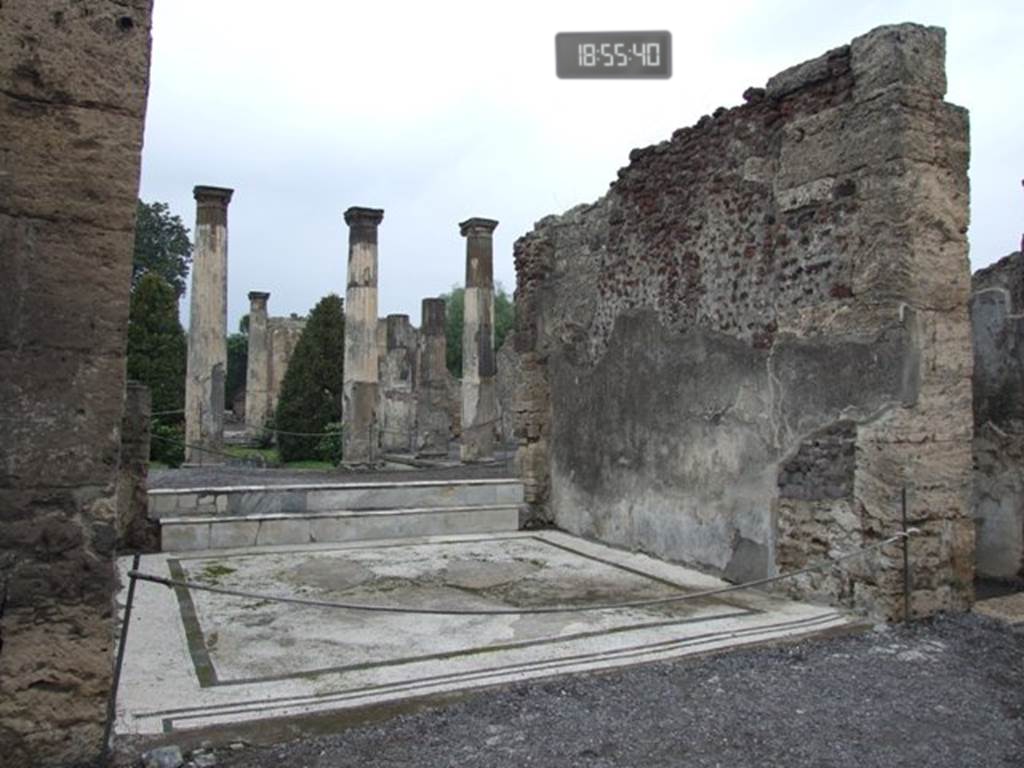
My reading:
18h55m40s
